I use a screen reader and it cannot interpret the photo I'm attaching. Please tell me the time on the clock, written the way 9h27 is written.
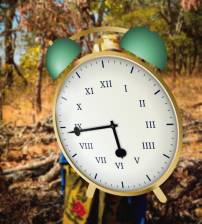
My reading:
5h44
